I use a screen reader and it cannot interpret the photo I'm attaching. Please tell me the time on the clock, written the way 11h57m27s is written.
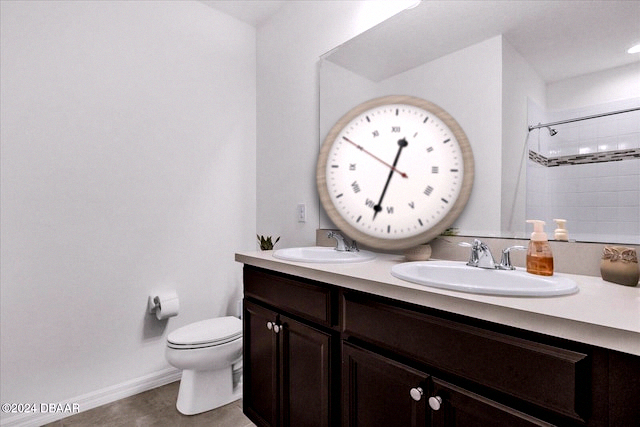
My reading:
12h32m50s
